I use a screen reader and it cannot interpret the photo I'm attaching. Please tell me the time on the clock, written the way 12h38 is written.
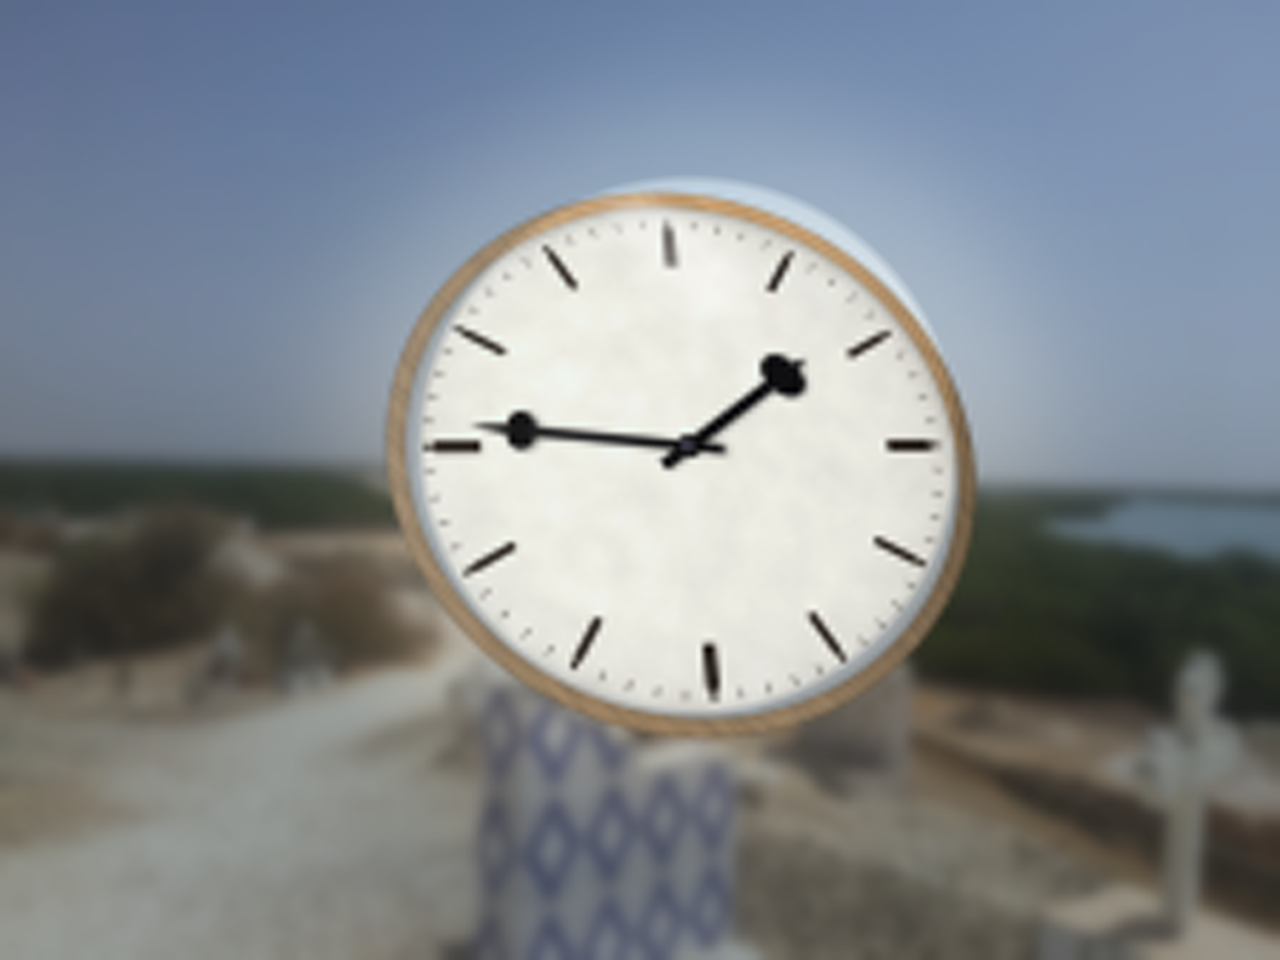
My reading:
1h46
